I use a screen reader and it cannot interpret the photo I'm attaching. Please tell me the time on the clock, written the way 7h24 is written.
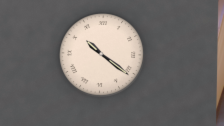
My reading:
10h21
